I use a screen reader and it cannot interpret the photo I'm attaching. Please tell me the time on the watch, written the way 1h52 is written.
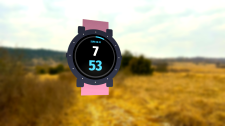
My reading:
7h53
